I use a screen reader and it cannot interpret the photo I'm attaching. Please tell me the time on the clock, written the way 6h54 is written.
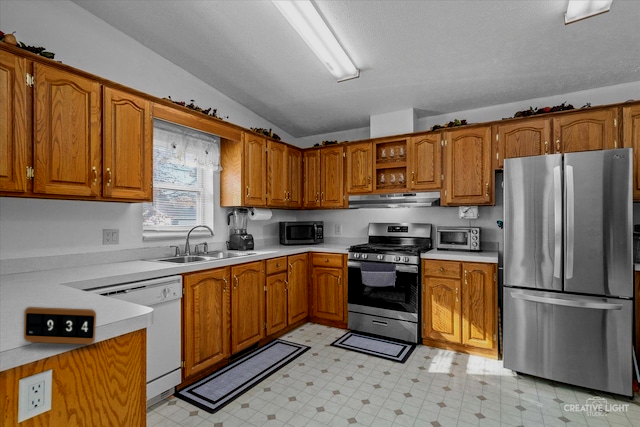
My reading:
9h34
